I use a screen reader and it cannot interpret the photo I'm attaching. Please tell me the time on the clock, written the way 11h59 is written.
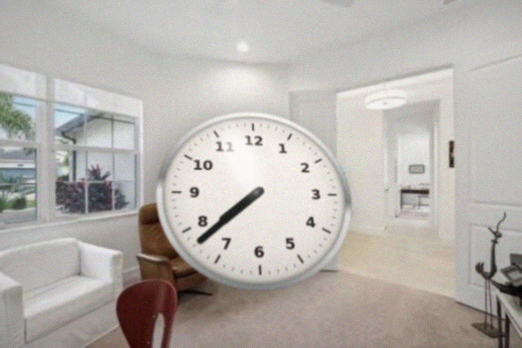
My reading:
7h38
